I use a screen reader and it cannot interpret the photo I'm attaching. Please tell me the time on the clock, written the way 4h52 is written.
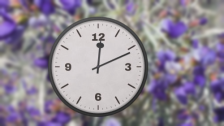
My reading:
12h11
